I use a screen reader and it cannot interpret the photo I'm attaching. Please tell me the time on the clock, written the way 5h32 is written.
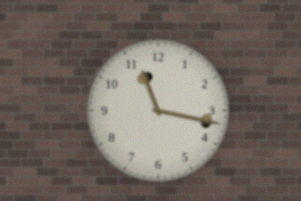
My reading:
11h17
